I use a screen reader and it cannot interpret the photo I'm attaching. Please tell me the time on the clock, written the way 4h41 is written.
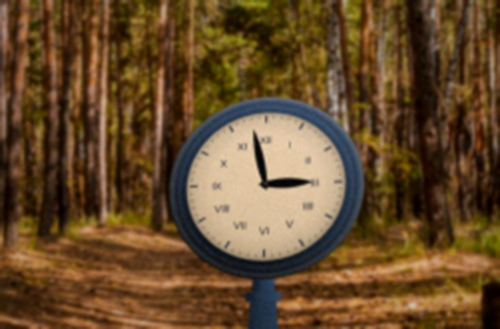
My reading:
2h58
